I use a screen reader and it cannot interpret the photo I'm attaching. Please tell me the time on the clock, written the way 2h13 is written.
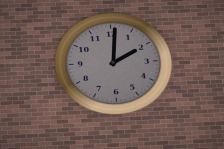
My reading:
2h01
